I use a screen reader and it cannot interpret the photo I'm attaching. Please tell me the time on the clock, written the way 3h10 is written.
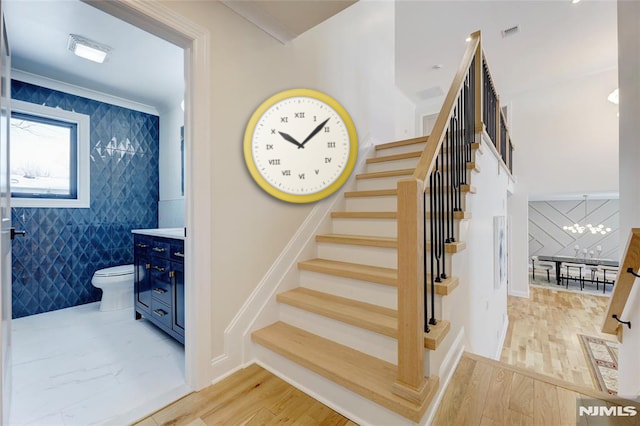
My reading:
10h08
